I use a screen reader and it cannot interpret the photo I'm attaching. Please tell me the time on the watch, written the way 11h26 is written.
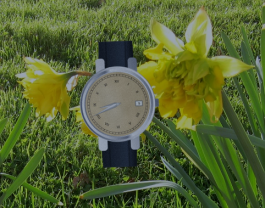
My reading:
8h41
